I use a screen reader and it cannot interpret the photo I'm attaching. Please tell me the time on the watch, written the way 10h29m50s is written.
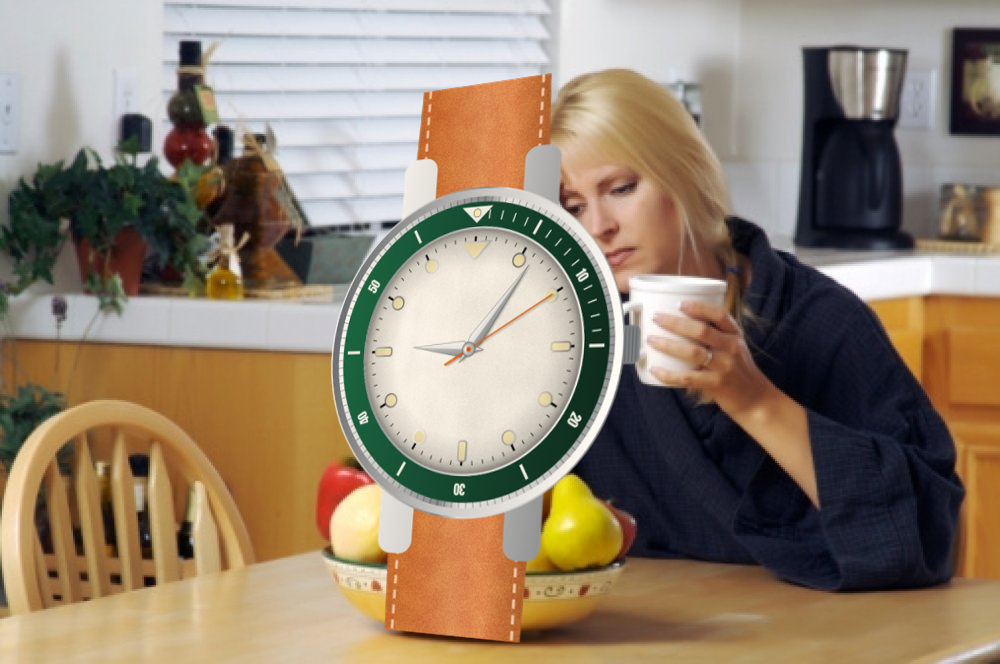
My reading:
9h06m10s
